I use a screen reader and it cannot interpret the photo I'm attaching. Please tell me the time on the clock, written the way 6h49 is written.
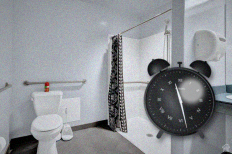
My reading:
11h28
